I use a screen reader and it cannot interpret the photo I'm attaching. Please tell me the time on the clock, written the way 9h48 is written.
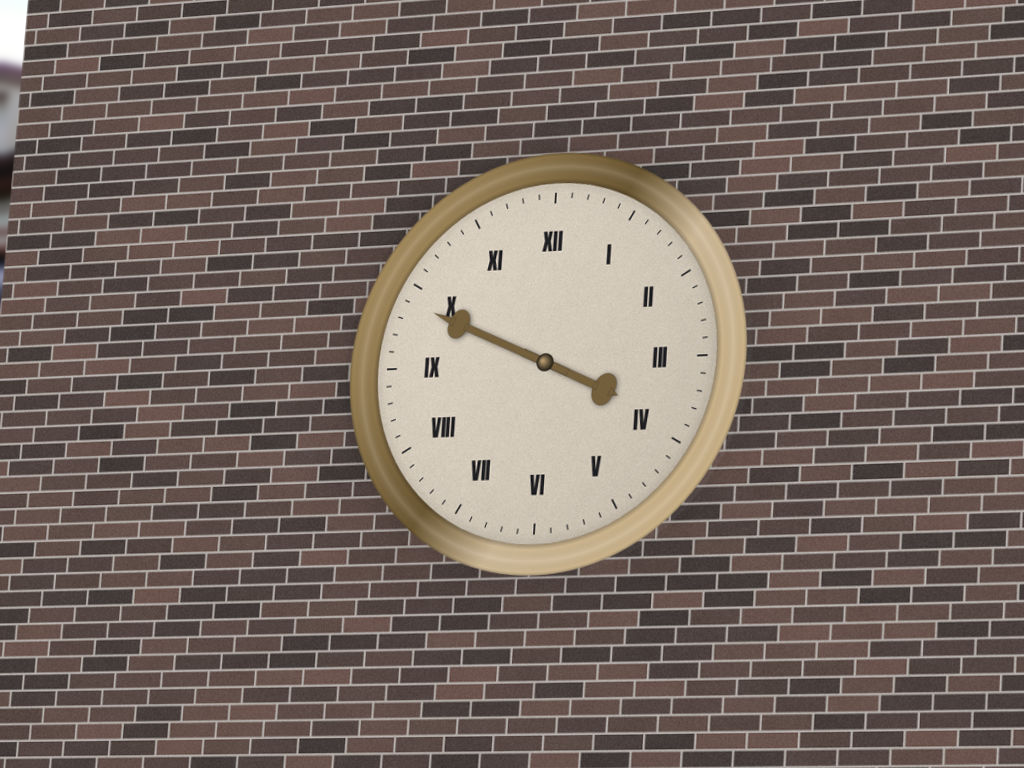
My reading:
3h49
